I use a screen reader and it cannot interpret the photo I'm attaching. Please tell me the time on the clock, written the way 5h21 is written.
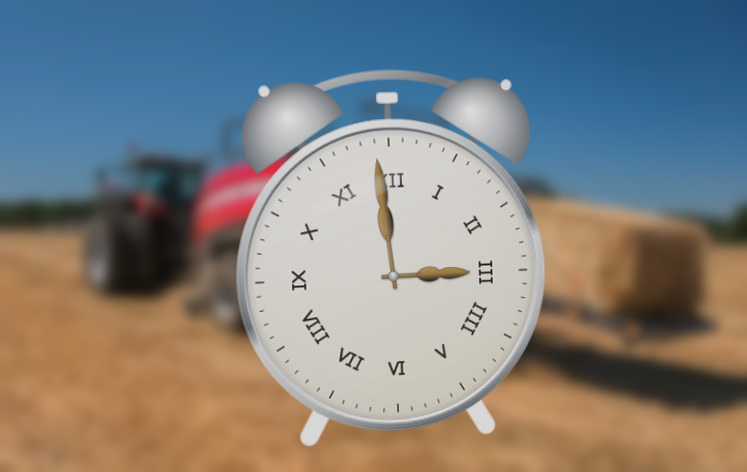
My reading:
2h59
